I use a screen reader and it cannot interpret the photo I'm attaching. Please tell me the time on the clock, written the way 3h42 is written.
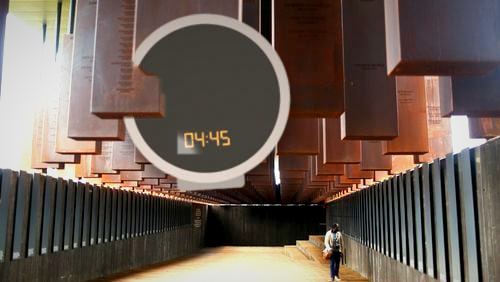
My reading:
4h45
